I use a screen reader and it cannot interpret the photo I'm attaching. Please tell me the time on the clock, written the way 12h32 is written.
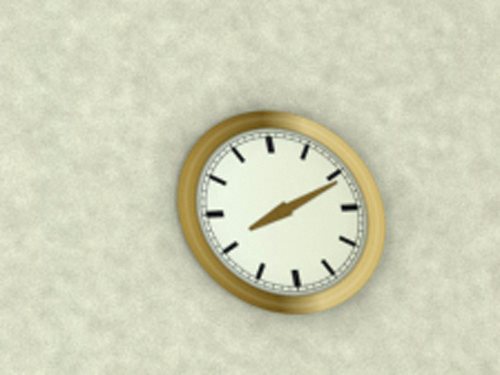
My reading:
8h11
